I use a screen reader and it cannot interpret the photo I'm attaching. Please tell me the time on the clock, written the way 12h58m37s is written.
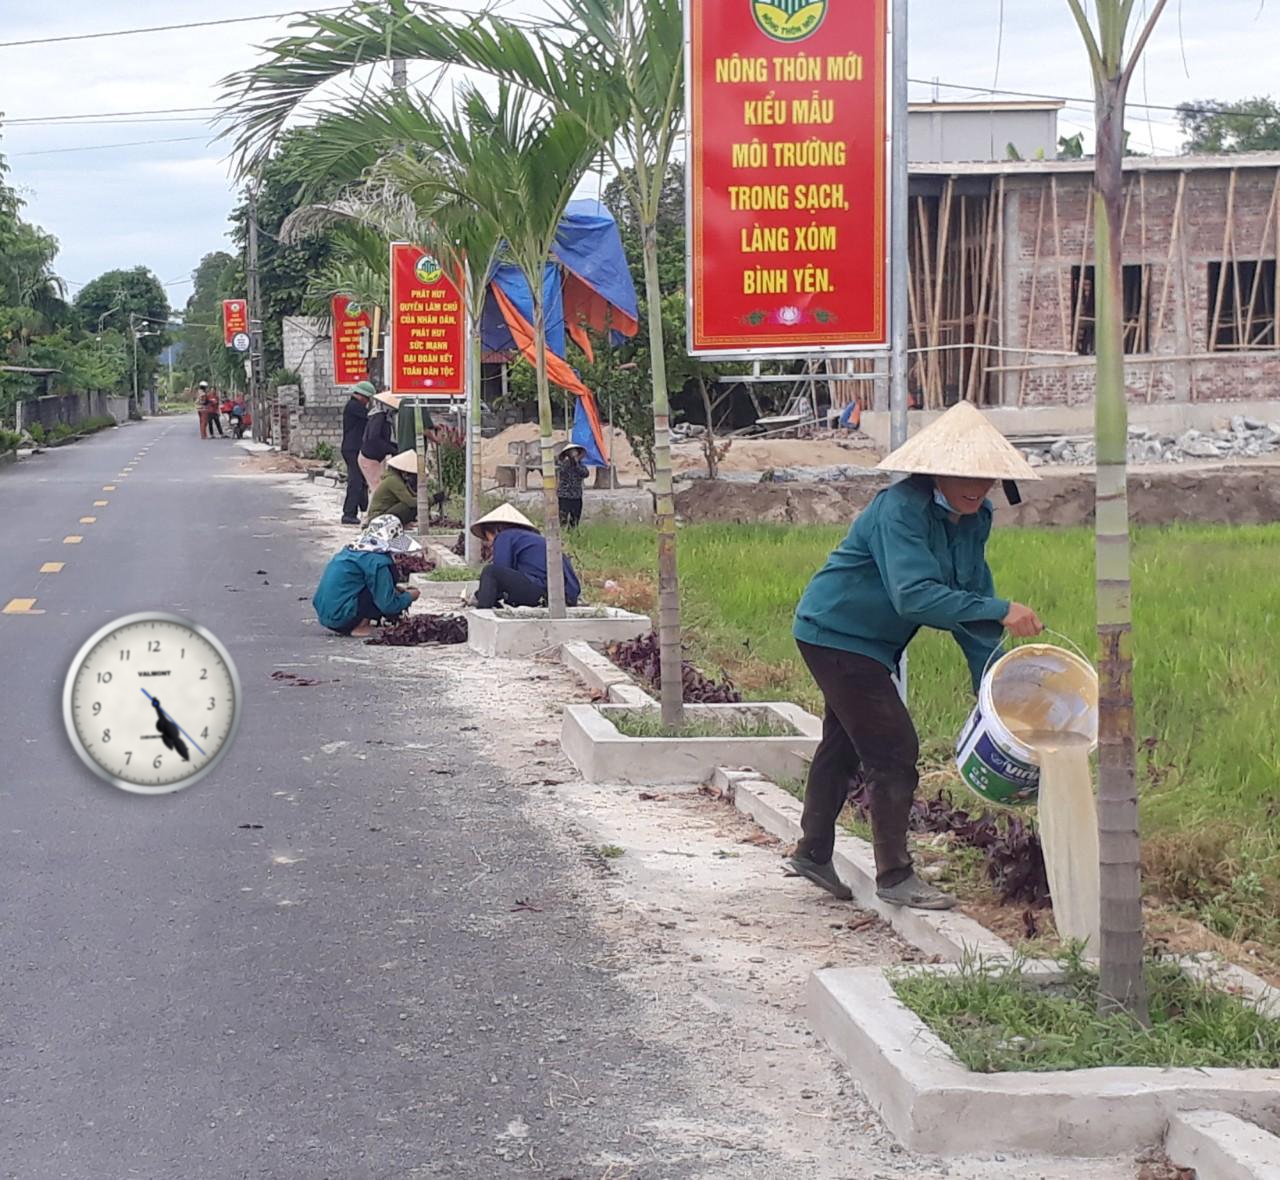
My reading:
5h25m23s
